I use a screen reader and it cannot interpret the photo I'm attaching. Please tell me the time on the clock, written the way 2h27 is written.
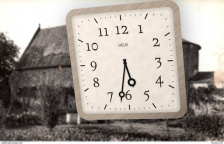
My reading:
5h32
